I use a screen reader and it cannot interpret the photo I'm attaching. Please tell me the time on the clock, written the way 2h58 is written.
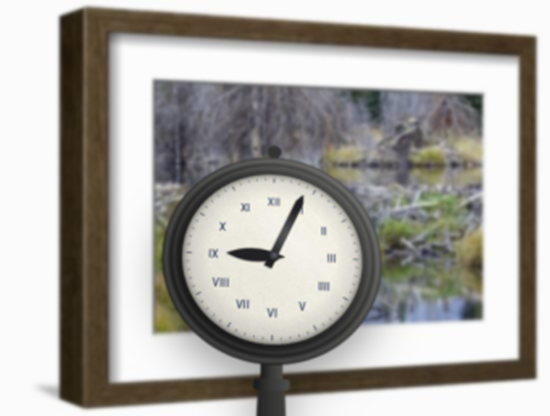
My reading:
9h04
